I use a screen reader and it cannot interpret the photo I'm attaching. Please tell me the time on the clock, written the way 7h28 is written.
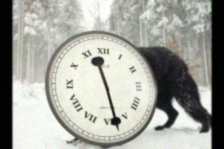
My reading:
11h28
